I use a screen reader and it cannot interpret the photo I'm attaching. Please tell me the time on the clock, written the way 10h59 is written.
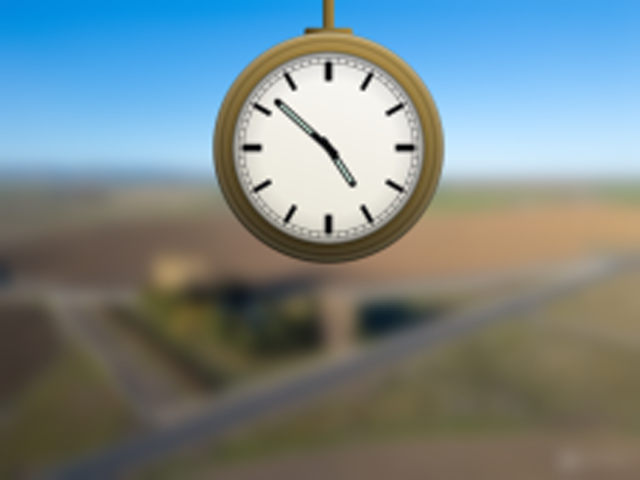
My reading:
4h52
